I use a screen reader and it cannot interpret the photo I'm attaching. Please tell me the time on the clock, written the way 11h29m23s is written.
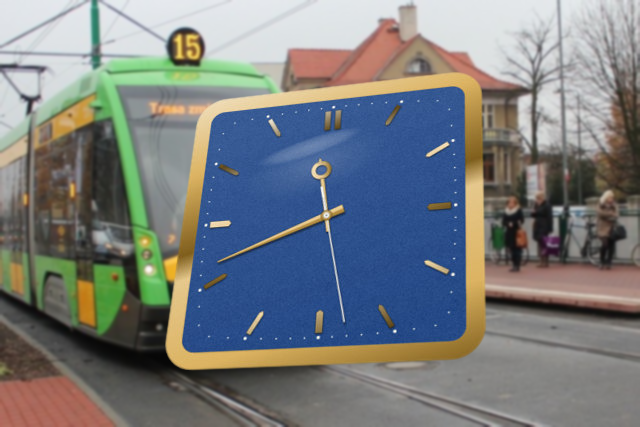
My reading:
11h41m28s
